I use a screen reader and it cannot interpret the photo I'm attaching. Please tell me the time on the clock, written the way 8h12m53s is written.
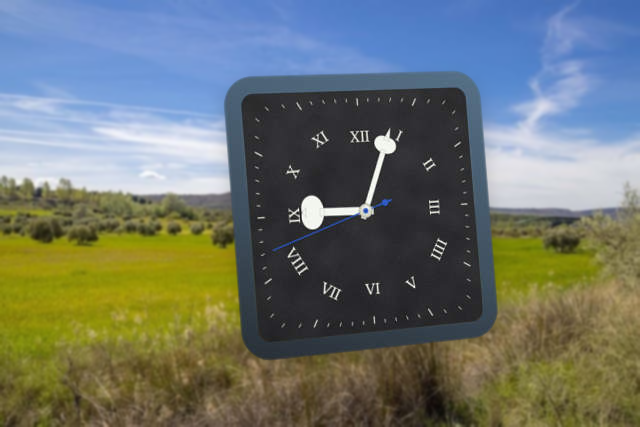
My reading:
9h03m42s
